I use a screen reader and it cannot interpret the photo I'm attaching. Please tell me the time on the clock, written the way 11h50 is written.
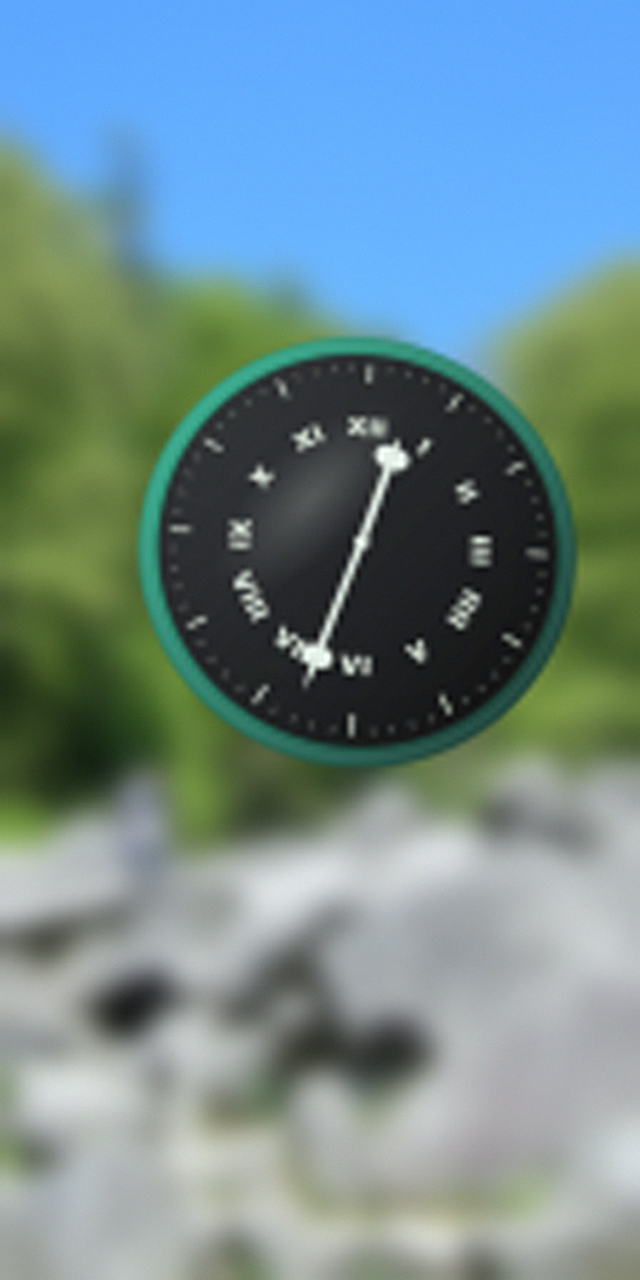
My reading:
12h33
